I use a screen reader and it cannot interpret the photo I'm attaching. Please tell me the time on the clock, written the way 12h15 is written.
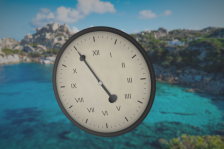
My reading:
4h55
